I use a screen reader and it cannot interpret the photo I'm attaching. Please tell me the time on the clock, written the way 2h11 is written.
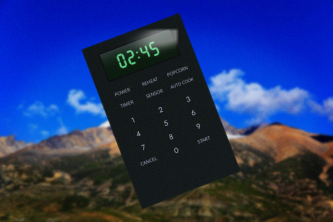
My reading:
2h45
